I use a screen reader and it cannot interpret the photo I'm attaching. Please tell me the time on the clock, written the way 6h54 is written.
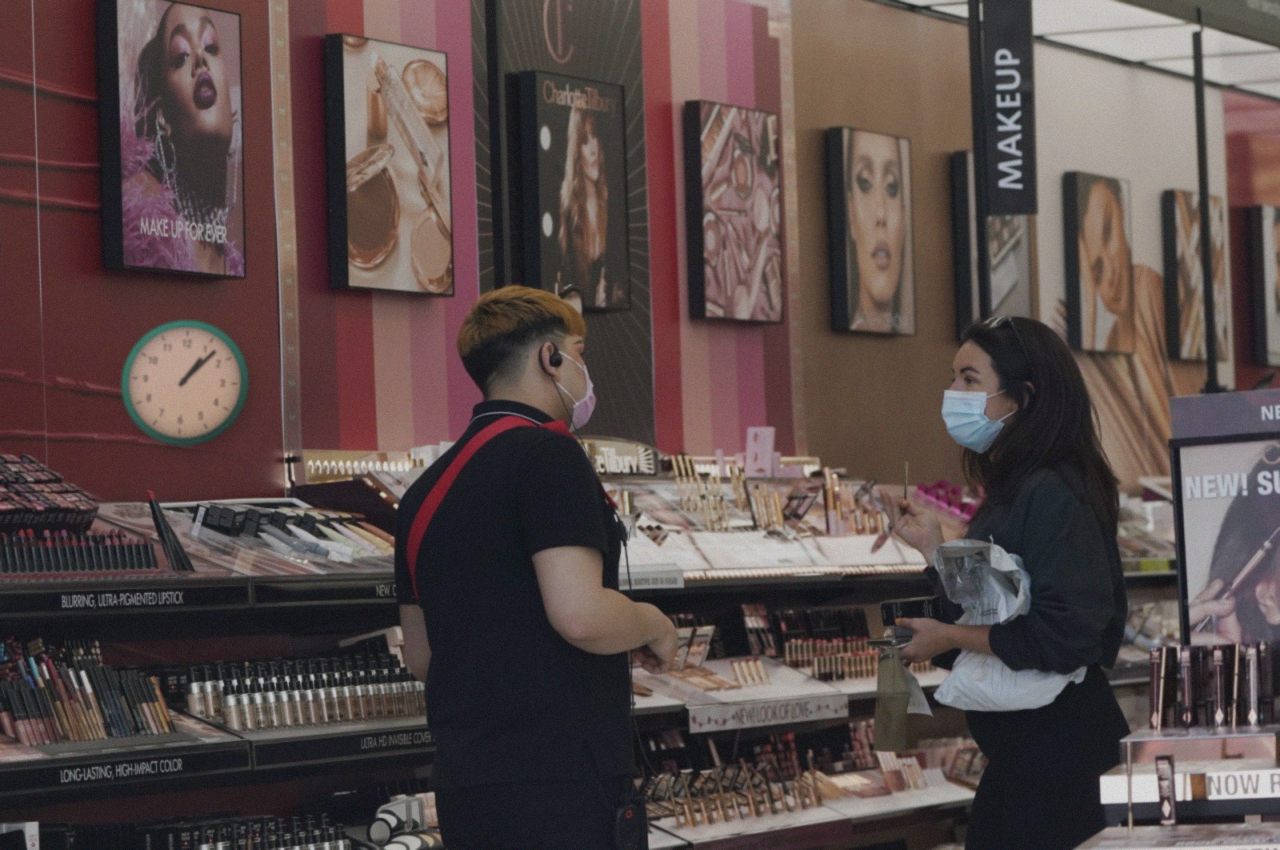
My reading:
1h07
